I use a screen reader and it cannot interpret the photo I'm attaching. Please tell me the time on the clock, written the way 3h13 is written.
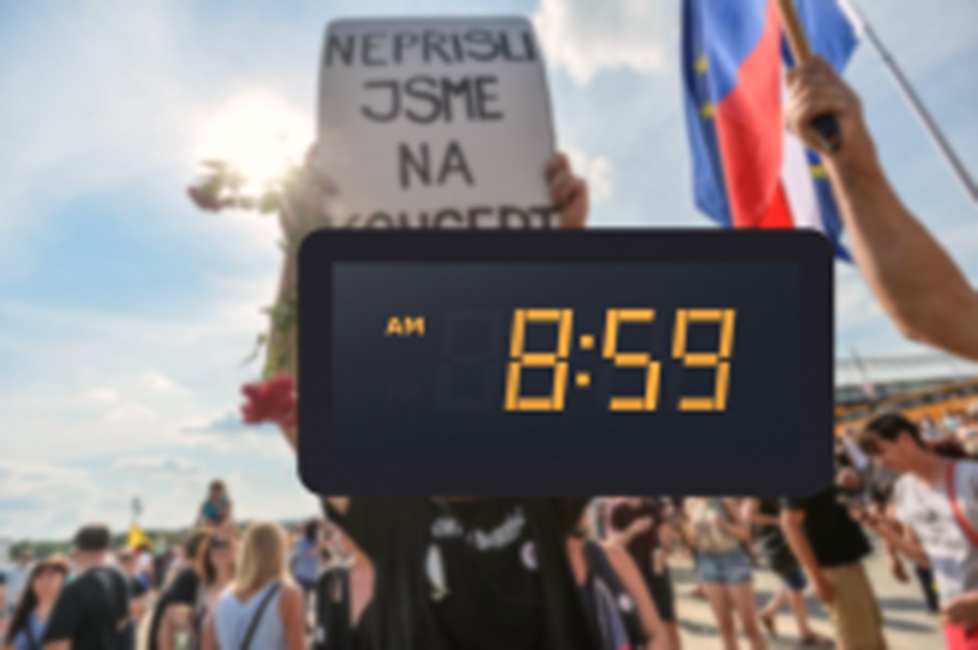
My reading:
8h59
